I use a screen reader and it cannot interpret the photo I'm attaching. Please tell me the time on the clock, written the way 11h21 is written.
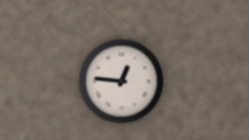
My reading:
12h46
